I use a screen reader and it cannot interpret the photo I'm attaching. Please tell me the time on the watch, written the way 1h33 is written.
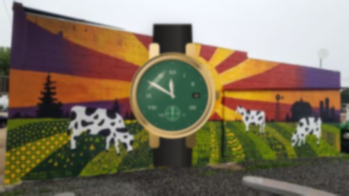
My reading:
11h50
